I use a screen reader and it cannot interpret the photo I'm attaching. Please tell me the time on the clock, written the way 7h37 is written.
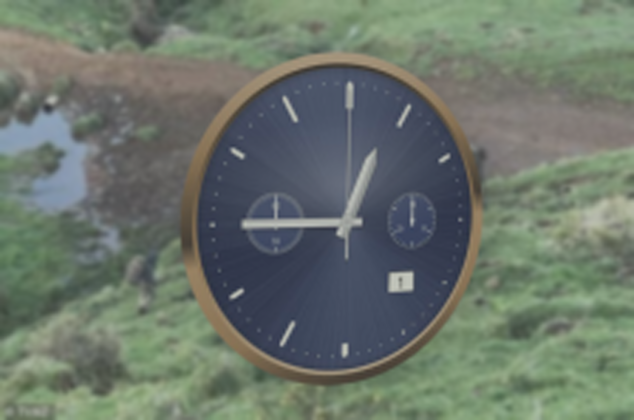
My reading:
12h45
